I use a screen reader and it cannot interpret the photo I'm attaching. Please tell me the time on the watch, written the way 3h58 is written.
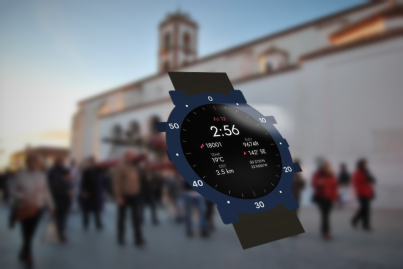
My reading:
2h56
